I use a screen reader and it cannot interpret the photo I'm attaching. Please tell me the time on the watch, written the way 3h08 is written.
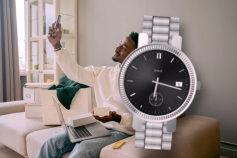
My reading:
6h17
